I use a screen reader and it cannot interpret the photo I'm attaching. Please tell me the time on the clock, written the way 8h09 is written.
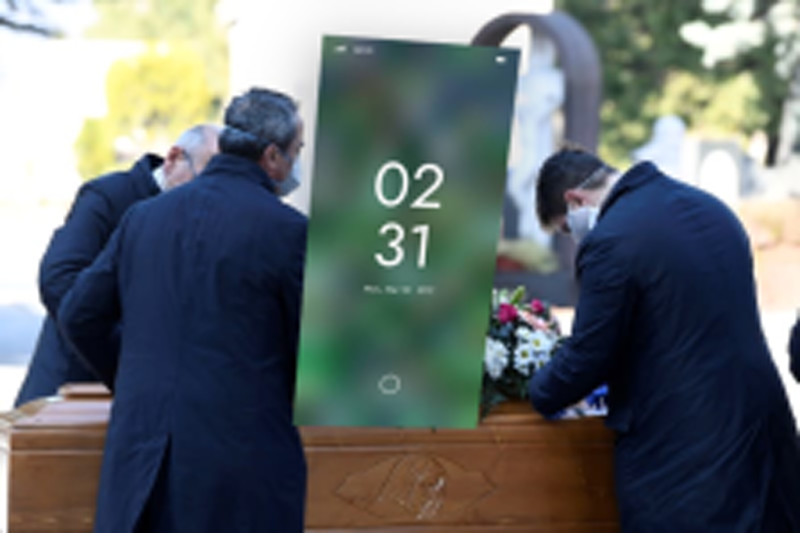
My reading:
2h31
